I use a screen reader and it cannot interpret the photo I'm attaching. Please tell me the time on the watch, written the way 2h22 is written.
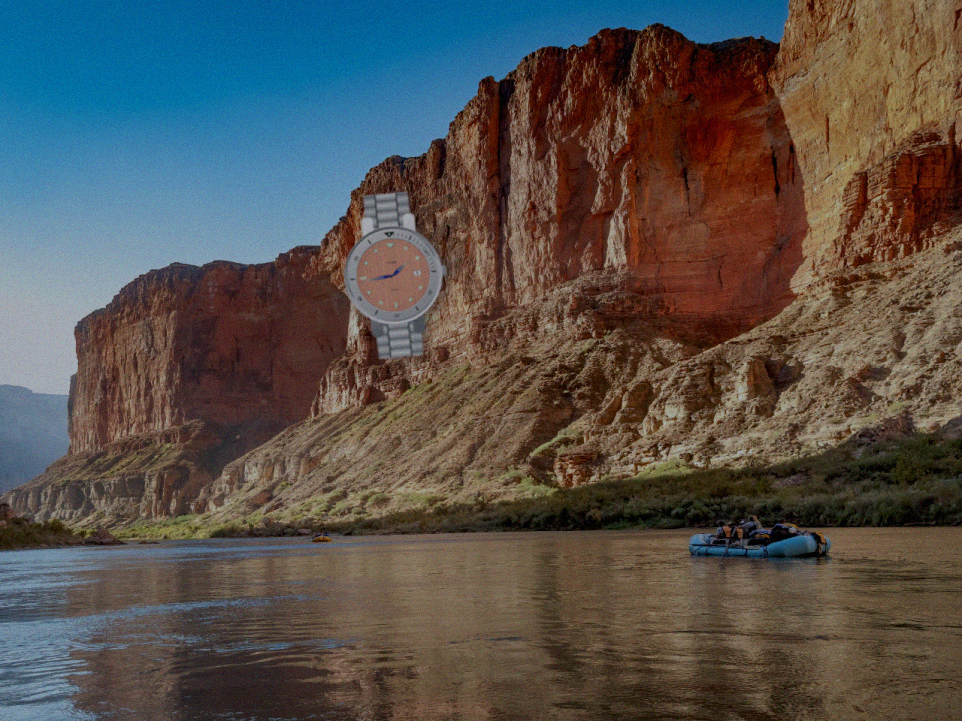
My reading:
1h44
